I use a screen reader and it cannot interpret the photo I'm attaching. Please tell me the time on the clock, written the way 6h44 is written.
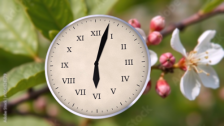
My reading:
6h03
